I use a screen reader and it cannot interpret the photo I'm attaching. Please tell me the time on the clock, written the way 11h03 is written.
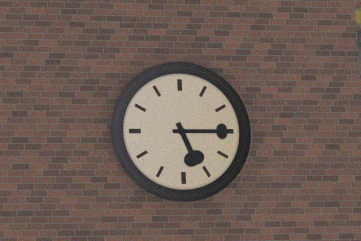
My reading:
5h15
